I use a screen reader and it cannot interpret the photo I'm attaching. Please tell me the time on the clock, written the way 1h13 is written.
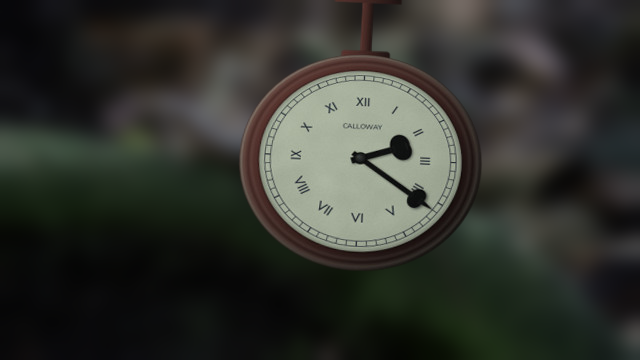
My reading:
2h21
